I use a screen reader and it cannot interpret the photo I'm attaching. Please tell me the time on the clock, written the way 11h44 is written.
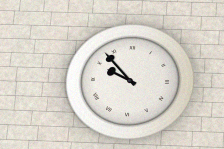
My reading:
9h53
